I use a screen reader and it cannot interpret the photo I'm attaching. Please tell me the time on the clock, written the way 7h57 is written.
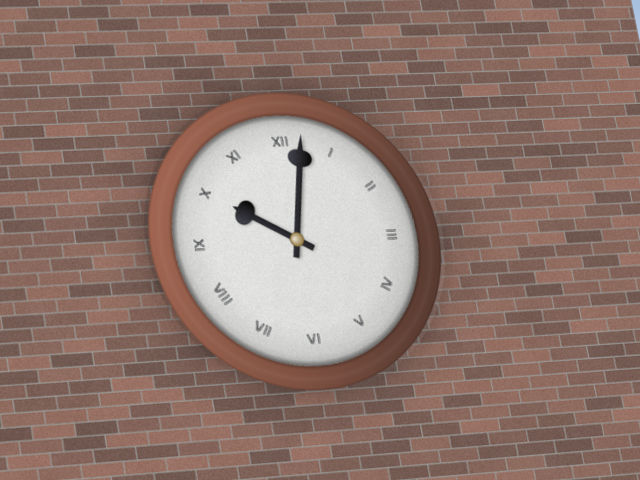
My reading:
10h02
